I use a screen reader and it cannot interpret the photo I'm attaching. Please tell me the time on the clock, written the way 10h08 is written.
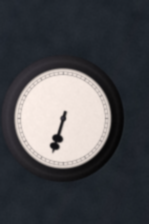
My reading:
6h33
